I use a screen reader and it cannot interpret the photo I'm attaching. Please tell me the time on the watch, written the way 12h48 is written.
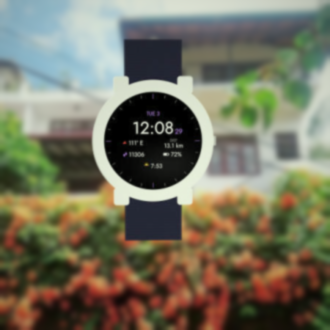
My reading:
12h08
